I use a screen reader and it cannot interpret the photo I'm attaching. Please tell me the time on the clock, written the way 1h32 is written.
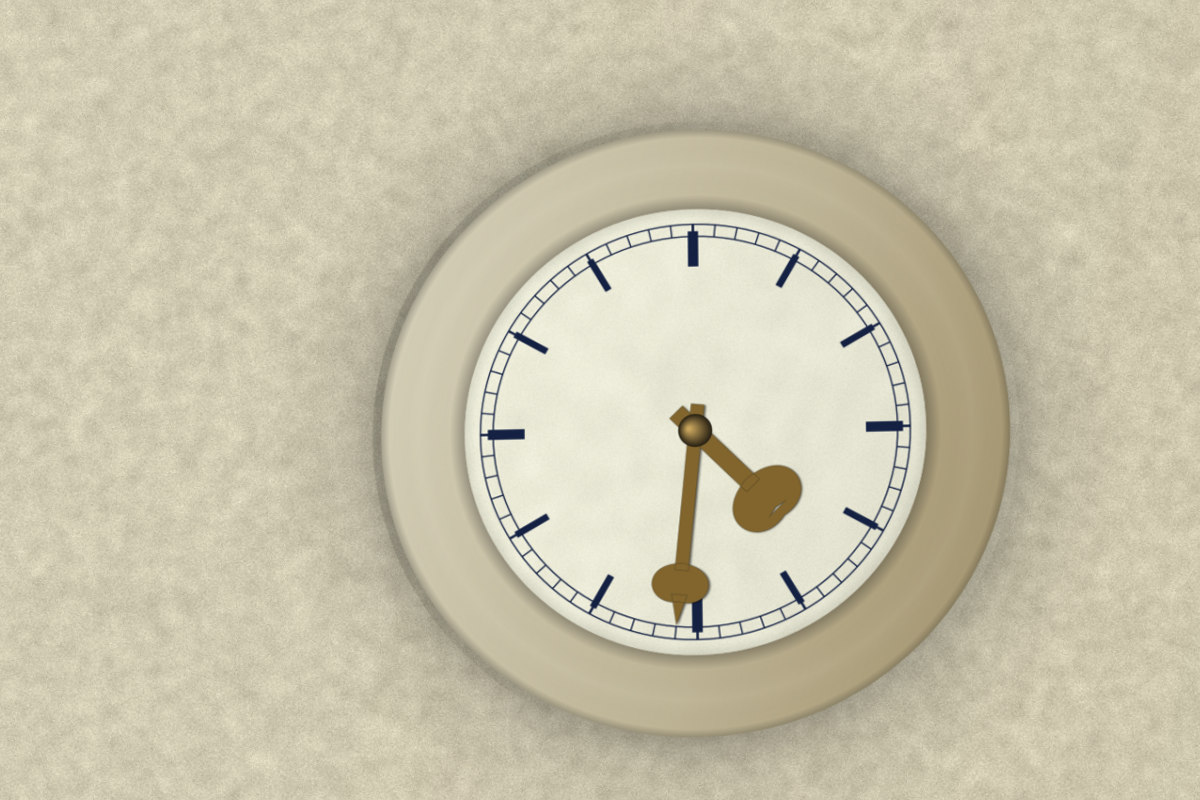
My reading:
4h31
